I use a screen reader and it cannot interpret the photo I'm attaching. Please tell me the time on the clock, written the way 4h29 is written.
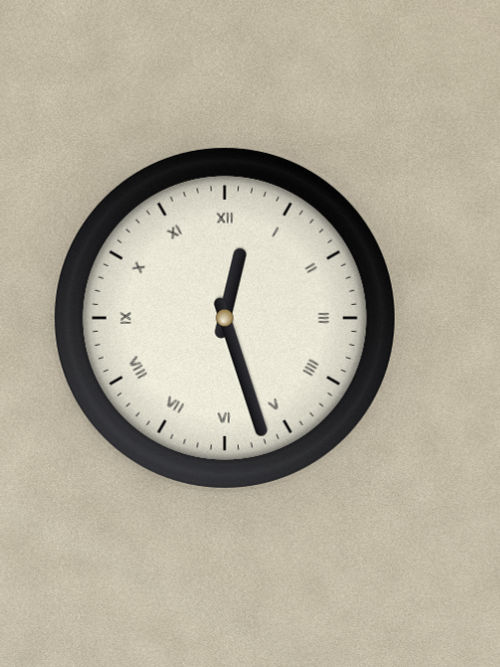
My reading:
12h27
